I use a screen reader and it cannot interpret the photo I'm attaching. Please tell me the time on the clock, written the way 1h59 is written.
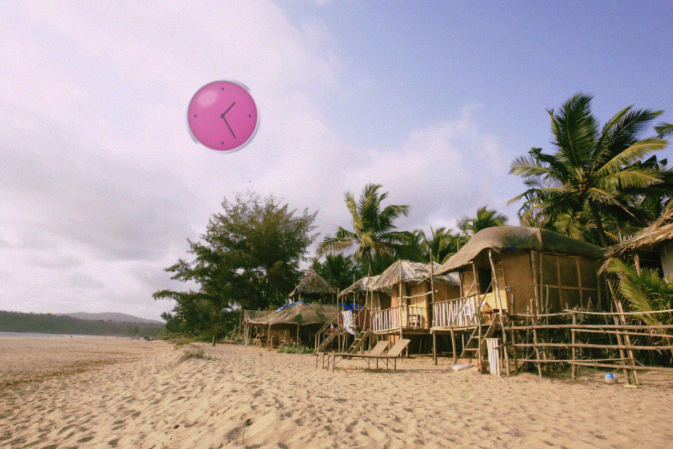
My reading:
1h25
